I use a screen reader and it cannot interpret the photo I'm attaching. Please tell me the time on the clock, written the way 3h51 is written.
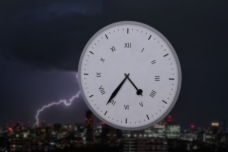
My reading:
4h36
